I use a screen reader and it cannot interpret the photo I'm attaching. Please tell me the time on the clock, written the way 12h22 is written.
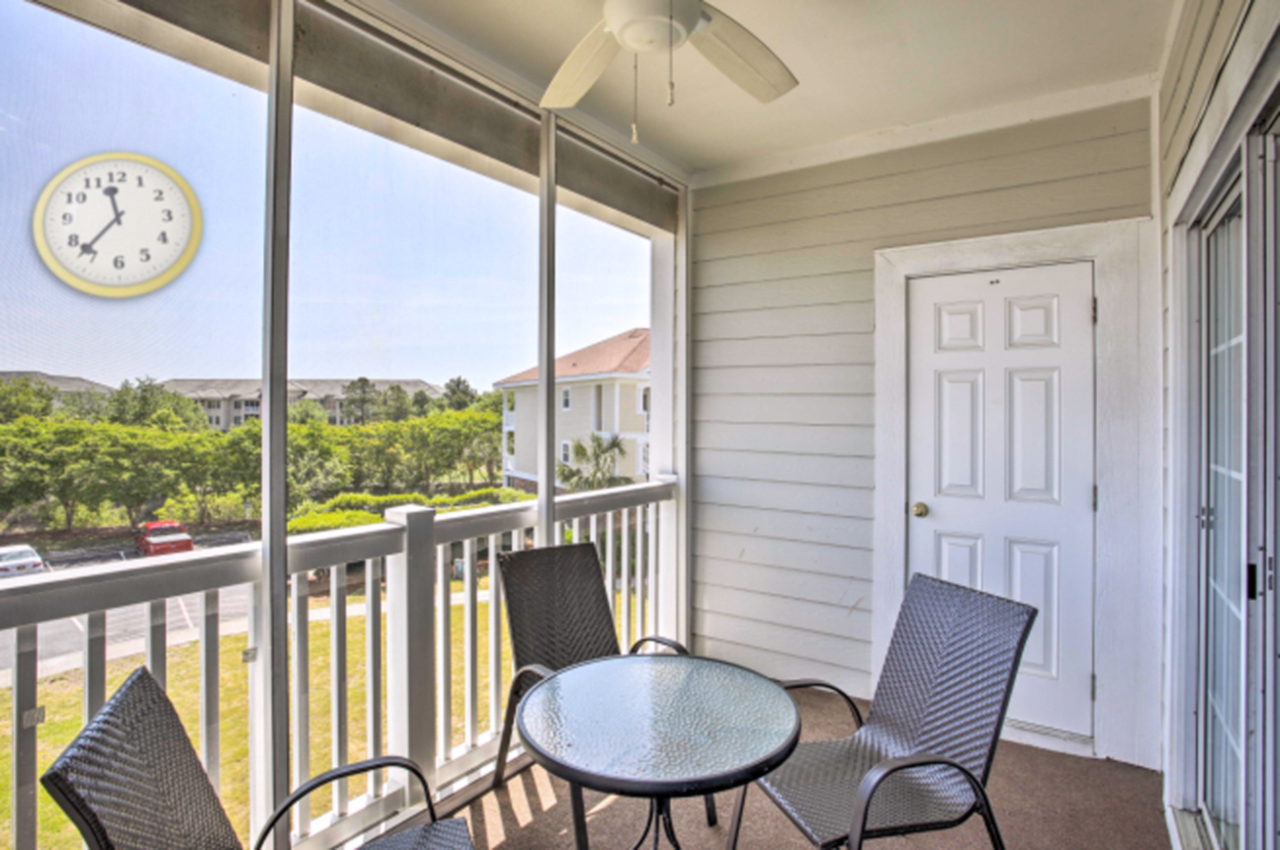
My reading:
11h37
